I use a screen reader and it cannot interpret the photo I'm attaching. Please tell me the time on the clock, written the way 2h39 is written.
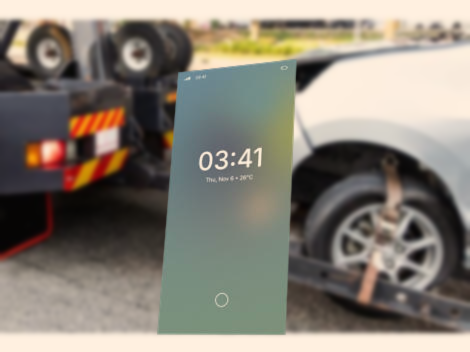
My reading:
3h41
